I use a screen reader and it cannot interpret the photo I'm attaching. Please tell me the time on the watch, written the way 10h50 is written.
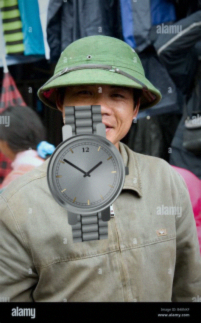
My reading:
1h51
